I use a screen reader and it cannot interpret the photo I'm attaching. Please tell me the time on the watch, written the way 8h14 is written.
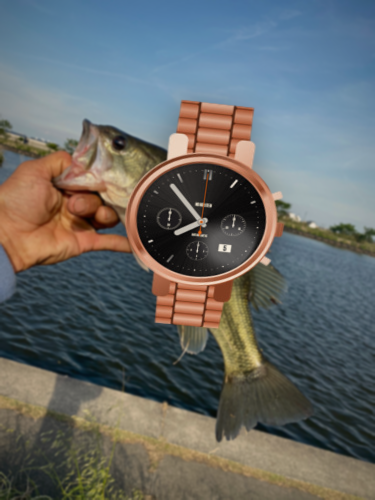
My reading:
7h53
